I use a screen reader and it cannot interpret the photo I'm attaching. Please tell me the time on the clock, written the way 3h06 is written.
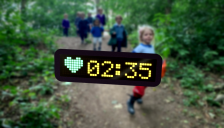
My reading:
2h35
